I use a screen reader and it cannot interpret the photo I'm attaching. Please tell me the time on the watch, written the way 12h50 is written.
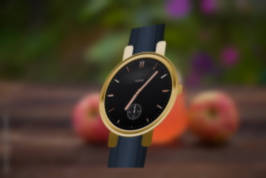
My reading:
7h07
